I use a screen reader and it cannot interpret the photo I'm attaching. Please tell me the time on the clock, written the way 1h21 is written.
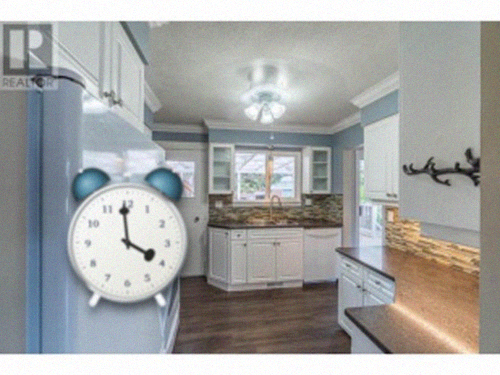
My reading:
3h59
